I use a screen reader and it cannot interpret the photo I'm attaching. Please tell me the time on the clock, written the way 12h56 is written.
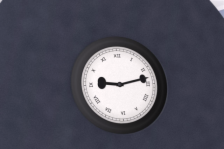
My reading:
9h13
